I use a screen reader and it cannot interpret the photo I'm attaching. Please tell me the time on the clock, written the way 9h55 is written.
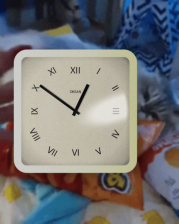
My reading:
12h51
